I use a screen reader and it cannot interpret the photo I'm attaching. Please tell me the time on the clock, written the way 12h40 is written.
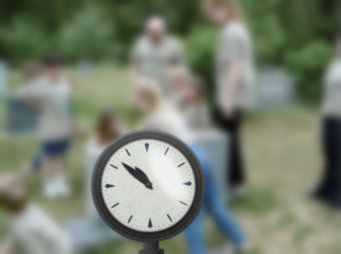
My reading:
10h52
